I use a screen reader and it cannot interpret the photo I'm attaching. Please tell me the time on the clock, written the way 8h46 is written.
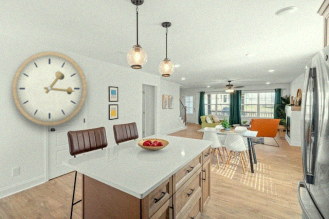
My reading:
1h16
